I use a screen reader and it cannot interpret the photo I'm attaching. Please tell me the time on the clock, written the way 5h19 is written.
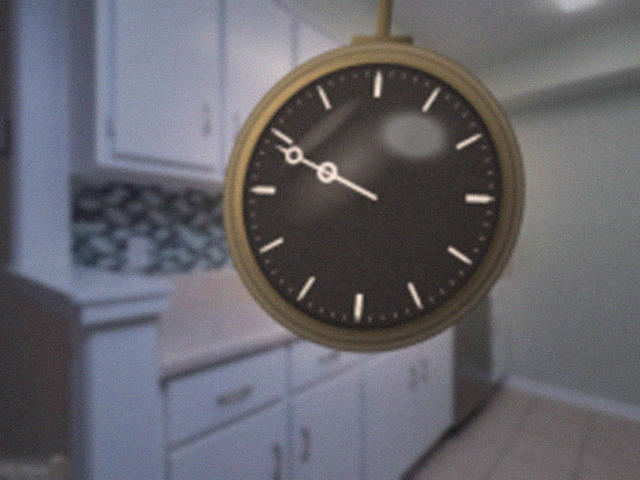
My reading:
9h49
